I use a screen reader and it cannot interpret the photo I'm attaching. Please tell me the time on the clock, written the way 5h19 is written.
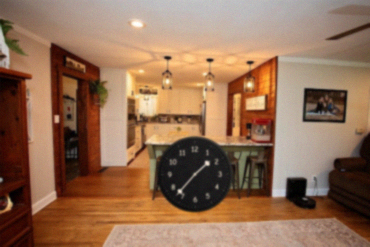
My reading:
1h37
